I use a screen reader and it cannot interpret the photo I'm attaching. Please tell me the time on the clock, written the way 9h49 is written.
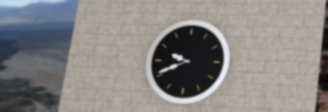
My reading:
9h41
